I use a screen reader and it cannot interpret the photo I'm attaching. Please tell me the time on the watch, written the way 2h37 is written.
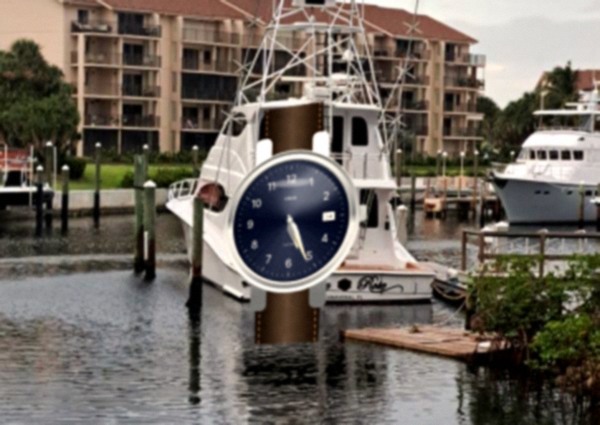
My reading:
5h26
